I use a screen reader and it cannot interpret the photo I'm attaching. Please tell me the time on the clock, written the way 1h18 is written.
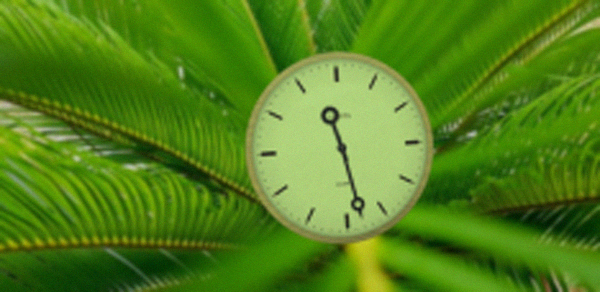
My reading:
11h28
